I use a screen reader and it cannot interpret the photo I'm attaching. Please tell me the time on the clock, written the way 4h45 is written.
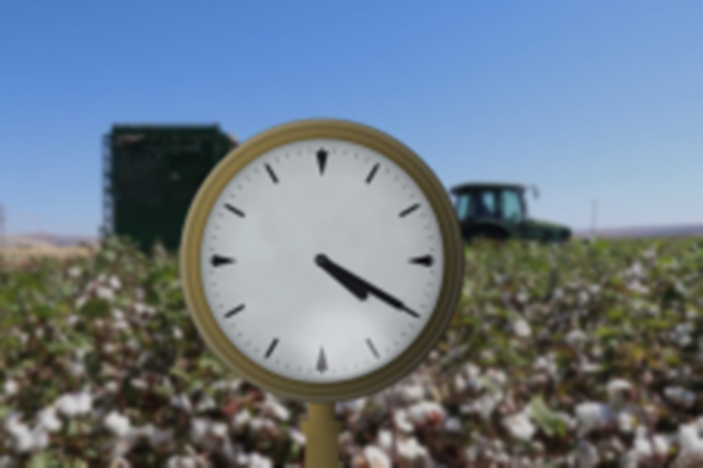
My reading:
4h20
